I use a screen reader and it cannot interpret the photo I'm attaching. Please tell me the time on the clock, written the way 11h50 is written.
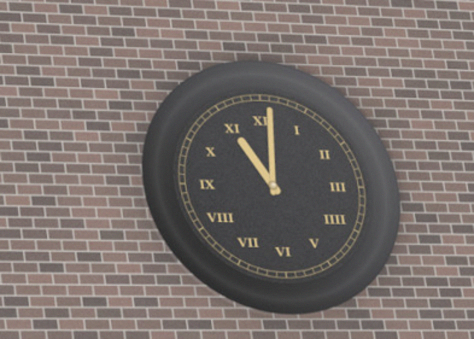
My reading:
11h01
